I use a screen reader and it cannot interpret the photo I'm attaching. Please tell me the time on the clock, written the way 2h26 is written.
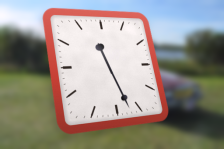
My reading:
11h27
